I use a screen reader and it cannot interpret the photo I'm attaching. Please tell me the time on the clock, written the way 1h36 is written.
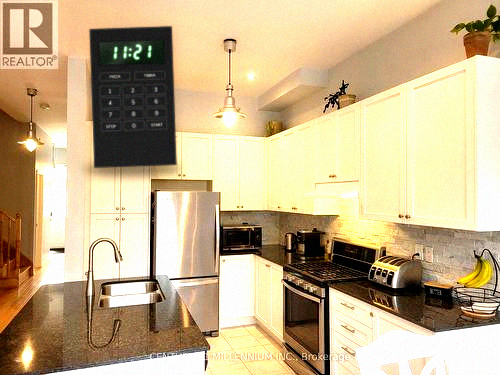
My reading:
11h21
